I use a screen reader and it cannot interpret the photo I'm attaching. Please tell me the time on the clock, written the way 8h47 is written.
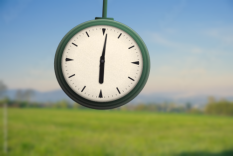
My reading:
6h01
